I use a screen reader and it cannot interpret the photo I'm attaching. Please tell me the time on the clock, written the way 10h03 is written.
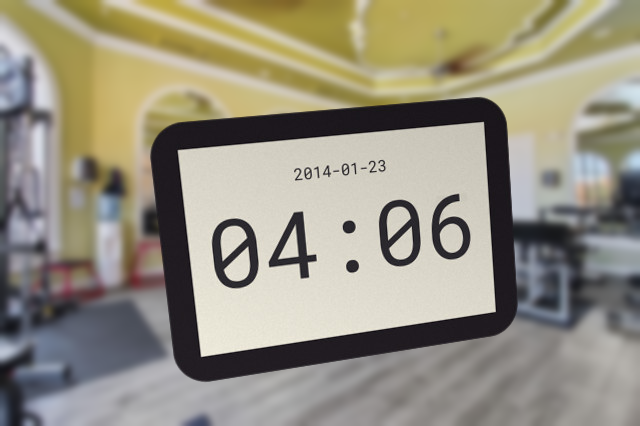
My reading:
4h06
